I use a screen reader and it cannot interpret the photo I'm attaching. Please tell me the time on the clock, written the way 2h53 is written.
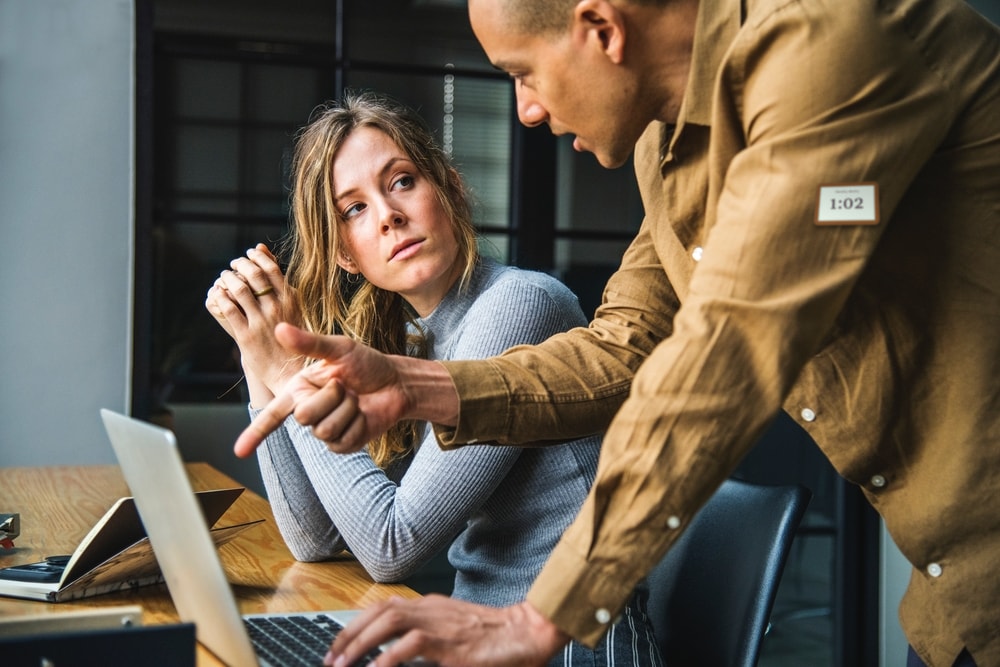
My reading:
1h02
